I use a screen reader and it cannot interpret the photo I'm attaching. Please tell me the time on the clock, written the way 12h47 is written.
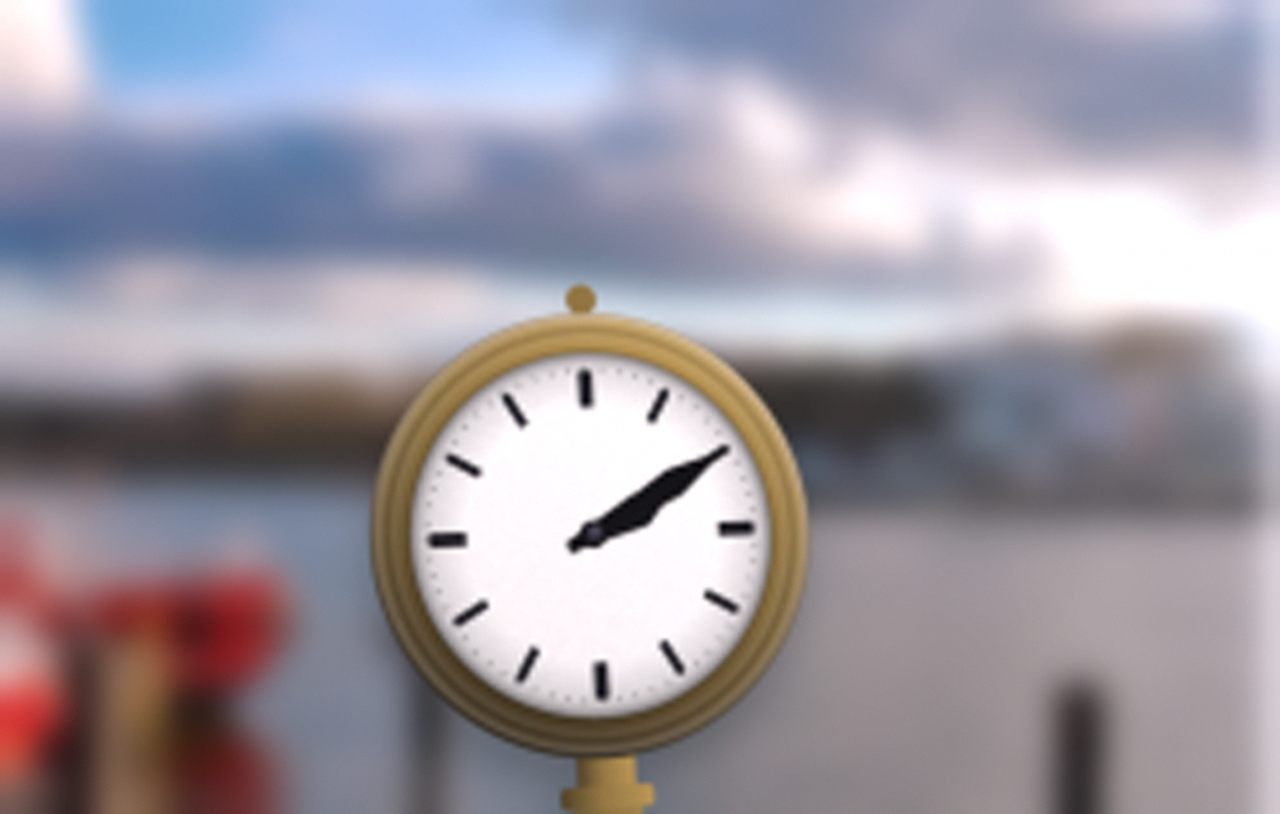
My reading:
2h10
